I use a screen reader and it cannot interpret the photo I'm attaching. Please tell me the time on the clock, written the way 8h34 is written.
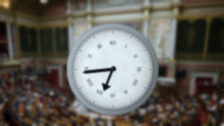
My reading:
6h44
